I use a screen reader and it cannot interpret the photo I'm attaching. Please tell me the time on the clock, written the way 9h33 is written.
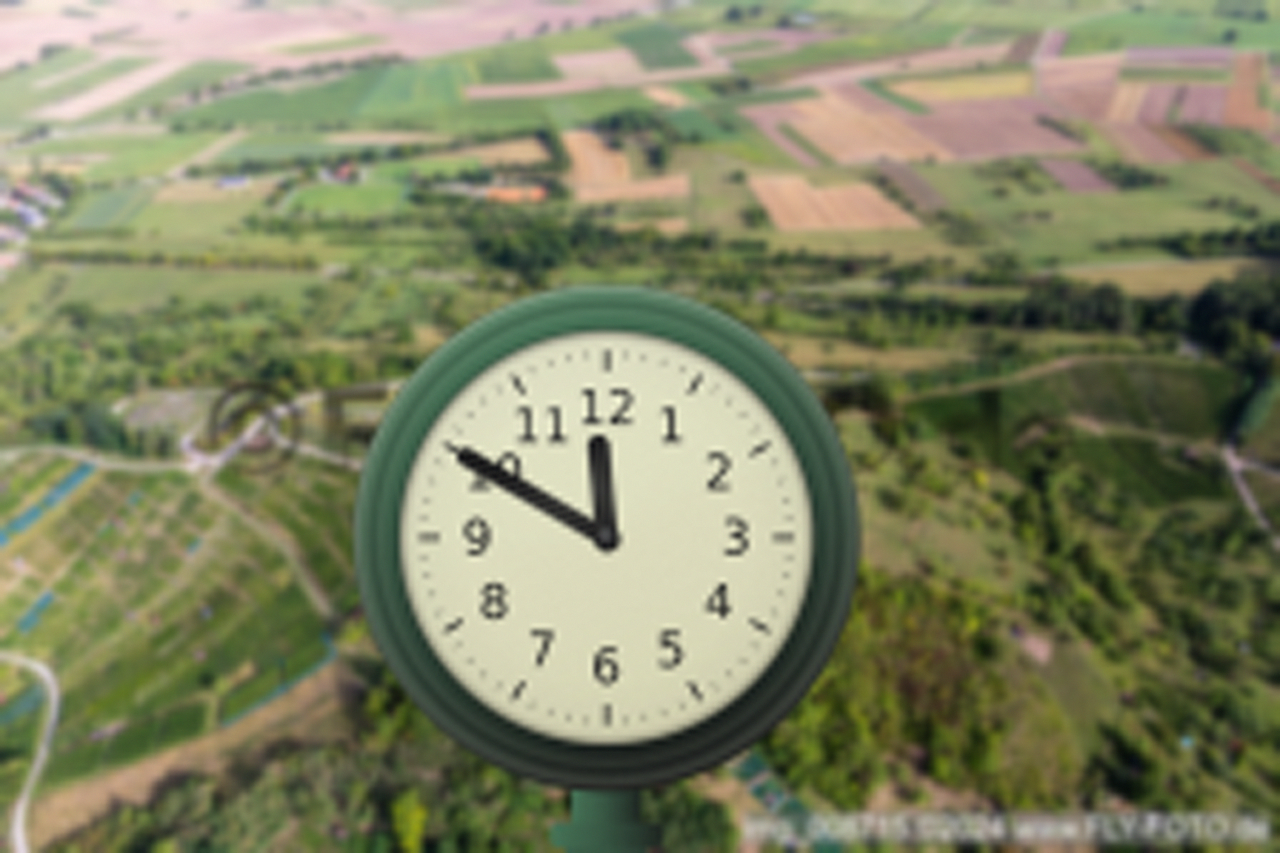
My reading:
11h50
